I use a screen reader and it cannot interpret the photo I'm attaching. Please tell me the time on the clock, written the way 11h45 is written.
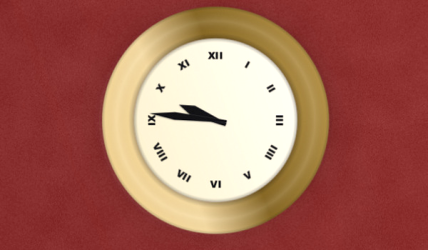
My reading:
9h46
